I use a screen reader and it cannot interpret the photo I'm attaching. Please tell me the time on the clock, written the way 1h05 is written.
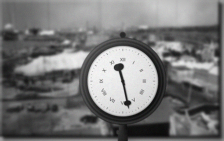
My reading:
11h28
